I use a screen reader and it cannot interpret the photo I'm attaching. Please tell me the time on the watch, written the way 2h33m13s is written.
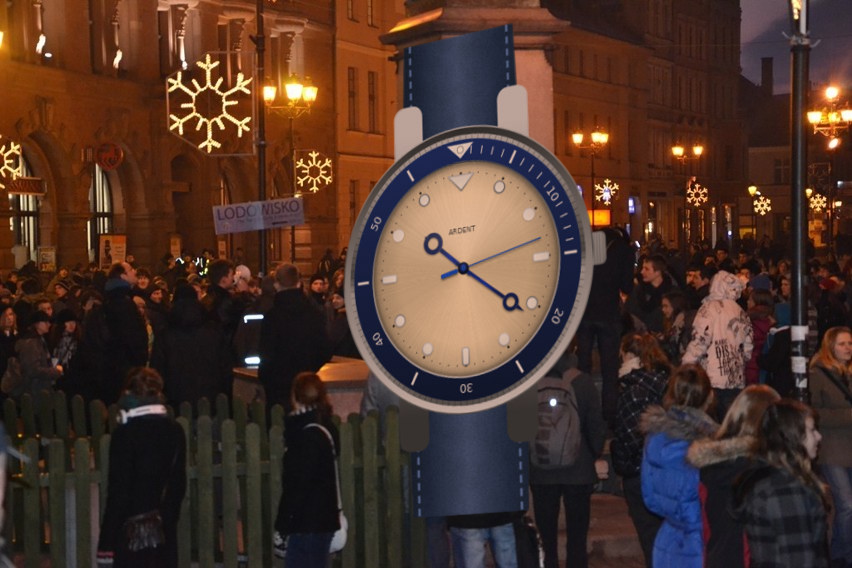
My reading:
10h21m13s
